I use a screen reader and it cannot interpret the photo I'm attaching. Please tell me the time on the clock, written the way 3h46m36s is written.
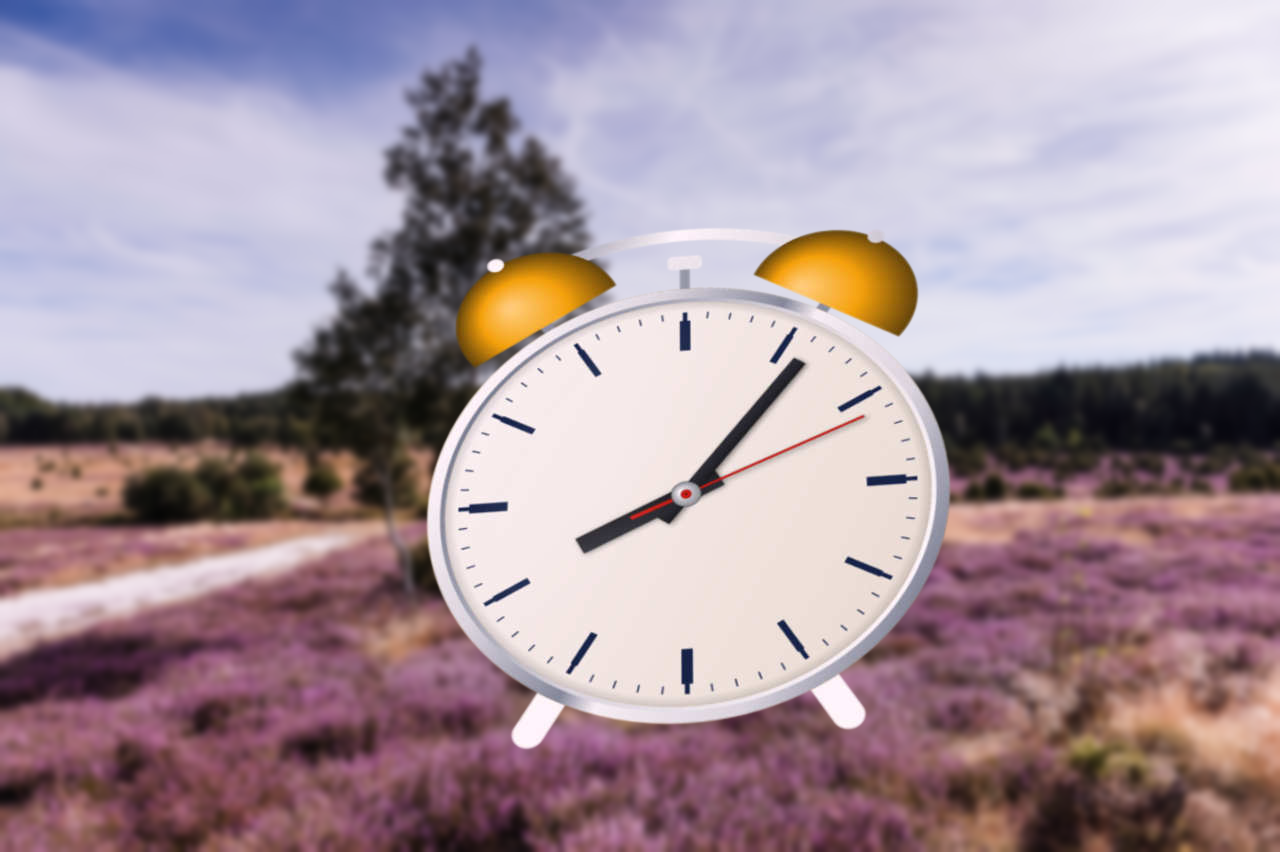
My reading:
8h06m11s
